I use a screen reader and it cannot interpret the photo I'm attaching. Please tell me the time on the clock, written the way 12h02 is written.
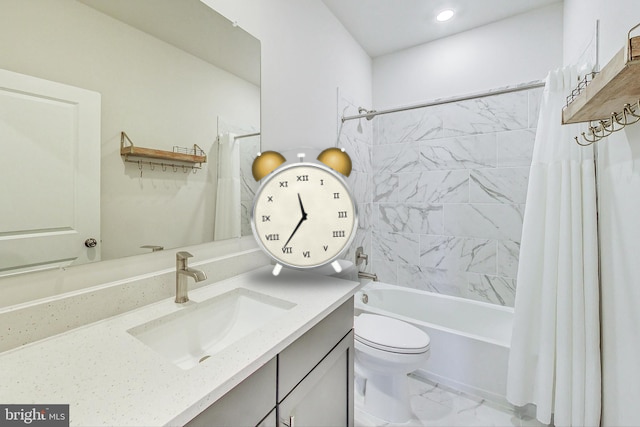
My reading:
11h36
